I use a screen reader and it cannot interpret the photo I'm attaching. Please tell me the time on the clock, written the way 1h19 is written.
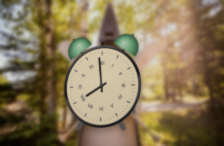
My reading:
7h59
